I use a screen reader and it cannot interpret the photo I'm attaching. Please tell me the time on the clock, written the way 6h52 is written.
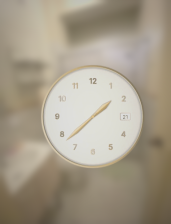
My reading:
1h38
